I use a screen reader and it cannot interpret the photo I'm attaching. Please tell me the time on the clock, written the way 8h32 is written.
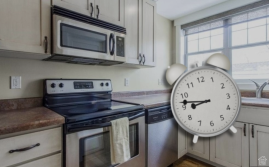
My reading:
8h47
